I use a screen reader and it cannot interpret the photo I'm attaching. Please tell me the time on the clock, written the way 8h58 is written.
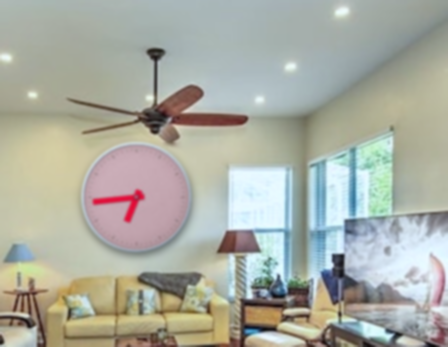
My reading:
6h44
